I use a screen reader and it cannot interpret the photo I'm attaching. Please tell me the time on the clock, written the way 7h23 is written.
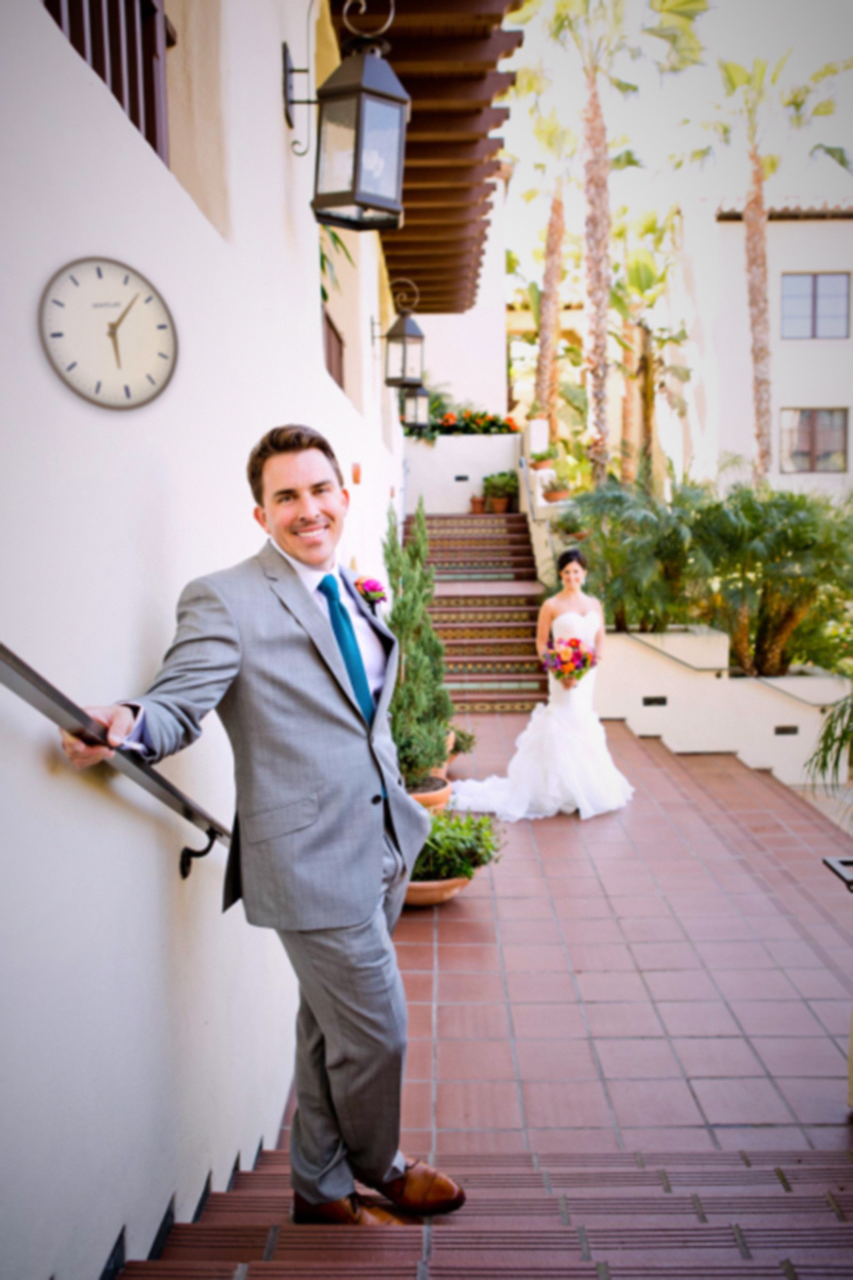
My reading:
6h08
